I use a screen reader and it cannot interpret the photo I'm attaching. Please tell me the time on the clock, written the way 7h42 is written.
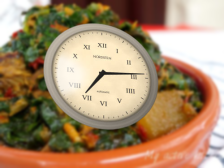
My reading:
7h14
